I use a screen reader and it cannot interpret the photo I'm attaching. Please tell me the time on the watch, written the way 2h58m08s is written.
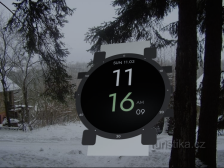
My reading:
11h16m09s
